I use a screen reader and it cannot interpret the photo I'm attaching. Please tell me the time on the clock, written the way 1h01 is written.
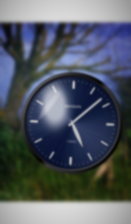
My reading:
5h08
